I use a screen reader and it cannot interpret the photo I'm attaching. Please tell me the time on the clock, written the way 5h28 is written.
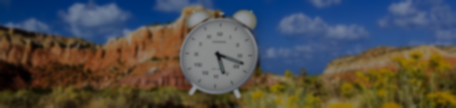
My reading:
5h18
